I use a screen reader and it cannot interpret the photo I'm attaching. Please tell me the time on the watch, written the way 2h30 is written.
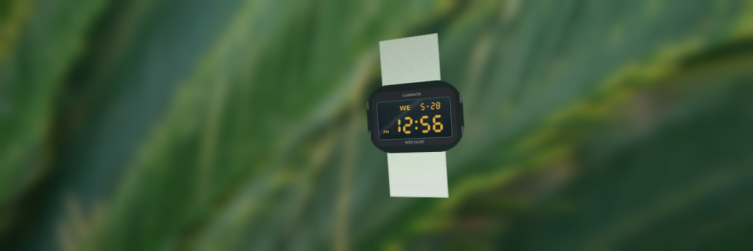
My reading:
12h56
